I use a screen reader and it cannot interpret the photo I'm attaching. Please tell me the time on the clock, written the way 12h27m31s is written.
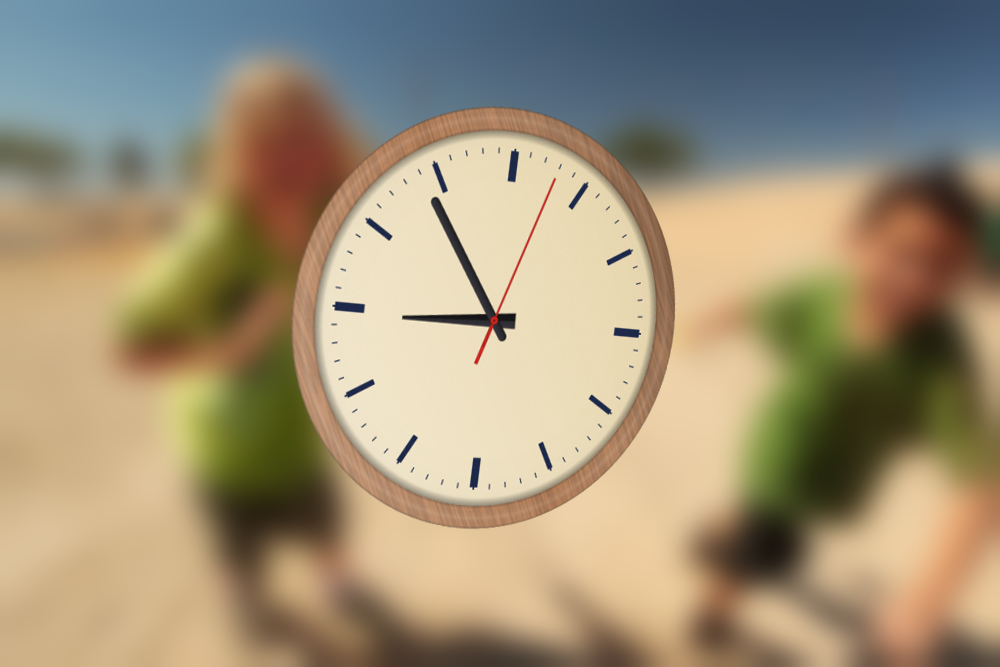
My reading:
8h54m03s
